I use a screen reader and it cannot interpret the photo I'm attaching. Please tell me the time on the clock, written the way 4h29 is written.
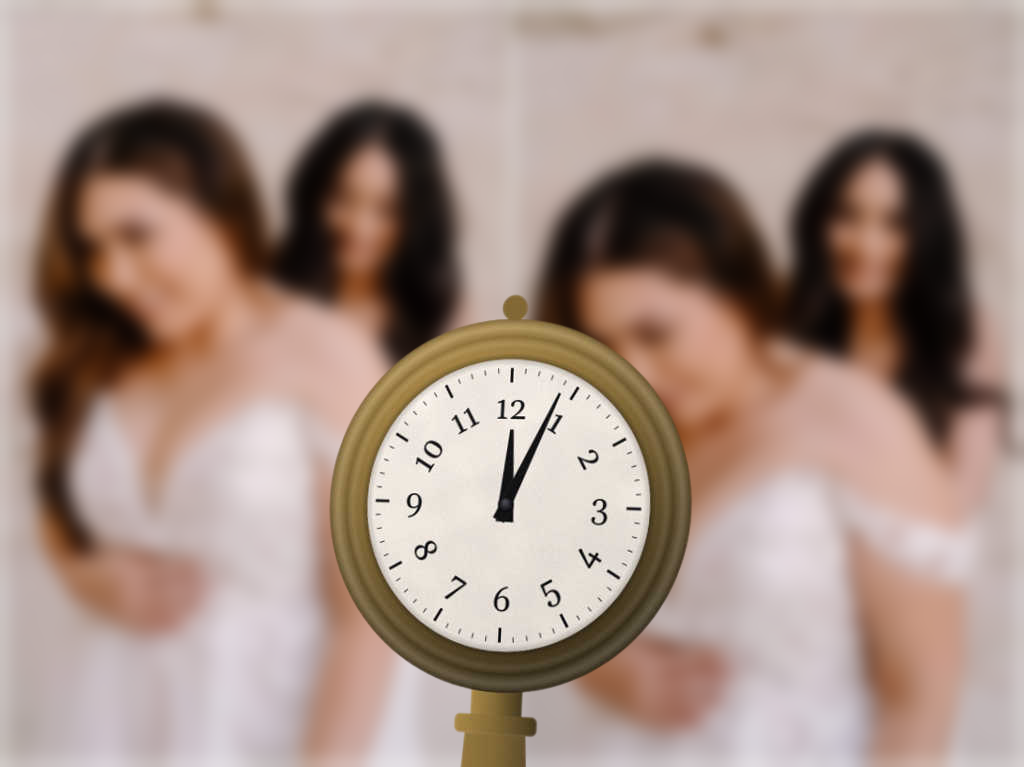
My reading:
12h04
